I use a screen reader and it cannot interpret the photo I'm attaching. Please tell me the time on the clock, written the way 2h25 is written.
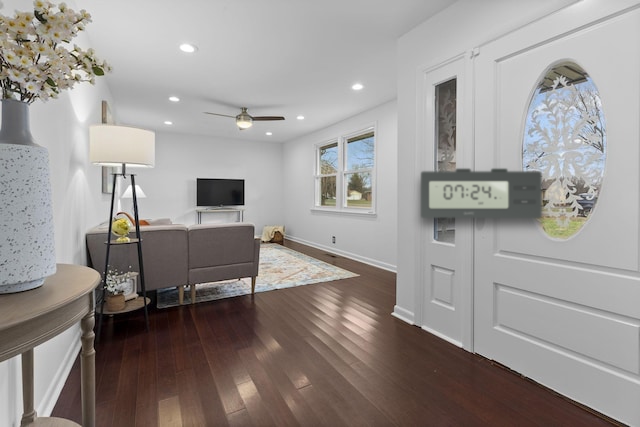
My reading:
7h24
